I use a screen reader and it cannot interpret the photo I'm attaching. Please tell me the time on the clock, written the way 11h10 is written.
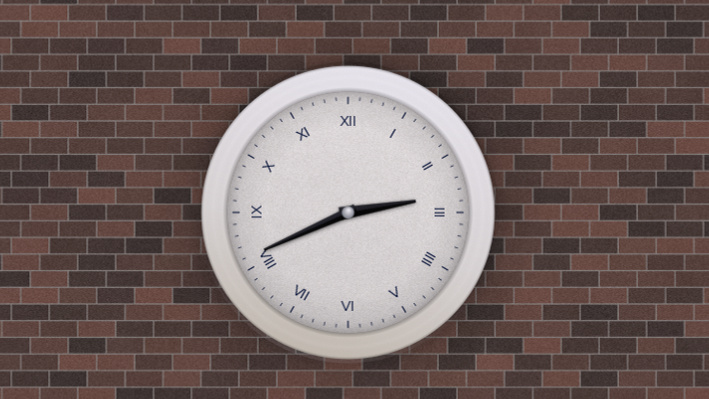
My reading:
2h41
